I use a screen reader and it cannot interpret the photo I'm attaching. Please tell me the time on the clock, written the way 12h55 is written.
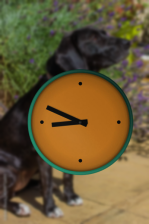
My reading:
8h49
